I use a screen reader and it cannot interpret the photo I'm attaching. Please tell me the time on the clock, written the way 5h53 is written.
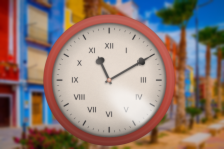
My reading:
11h10
